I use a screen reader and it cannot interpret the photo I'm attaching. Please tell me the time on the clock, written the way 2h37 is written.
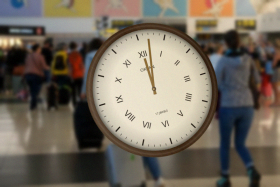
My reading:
12h02
